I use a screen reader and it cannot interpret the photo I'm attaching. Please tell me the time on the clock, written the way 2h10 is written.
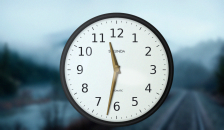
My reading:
11h32
